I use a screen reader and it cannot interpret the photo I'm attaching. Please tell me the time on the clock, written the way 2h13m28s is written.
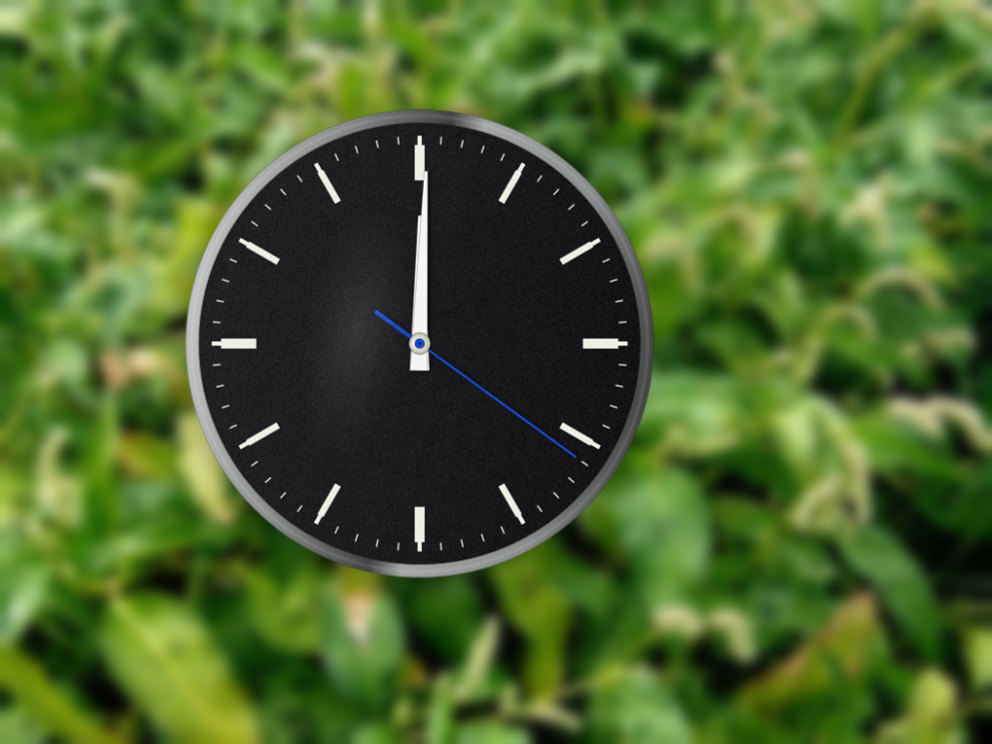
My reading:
12h00m21s
